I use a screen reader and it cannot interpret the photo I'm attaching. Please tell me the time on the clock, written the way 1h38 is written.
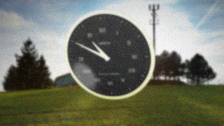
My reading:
10h50
